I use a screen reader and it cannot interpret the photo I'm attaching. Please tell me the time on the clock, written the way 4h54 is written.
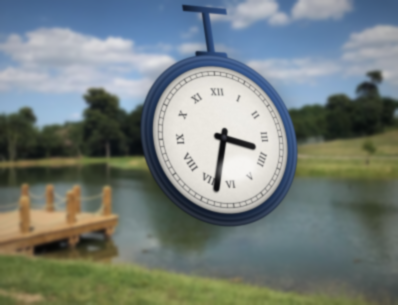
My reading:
3h33
